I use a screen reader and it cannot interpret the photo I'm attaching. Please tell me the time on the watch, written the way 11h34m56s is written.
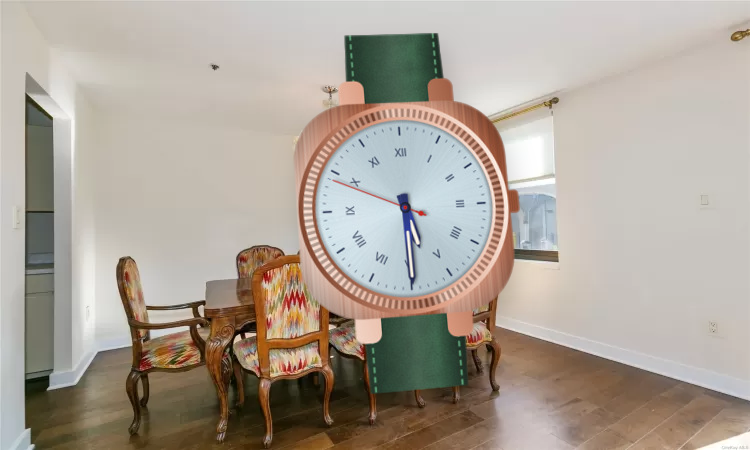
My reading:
5h29m49s
